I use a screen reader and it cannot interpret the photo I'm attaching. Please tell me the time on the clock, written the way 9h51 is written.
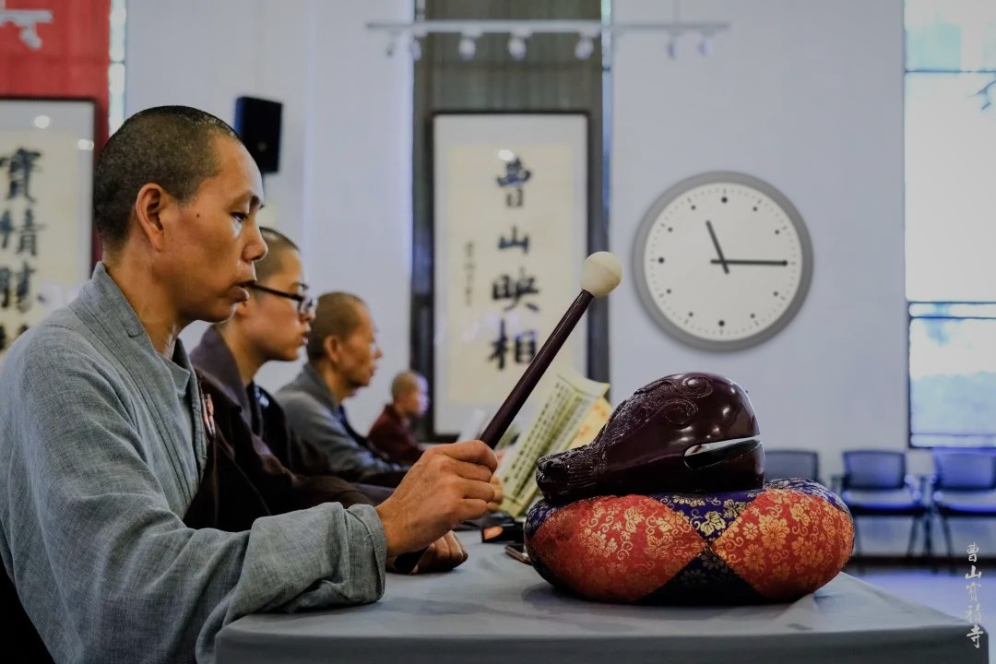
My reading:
11h15
